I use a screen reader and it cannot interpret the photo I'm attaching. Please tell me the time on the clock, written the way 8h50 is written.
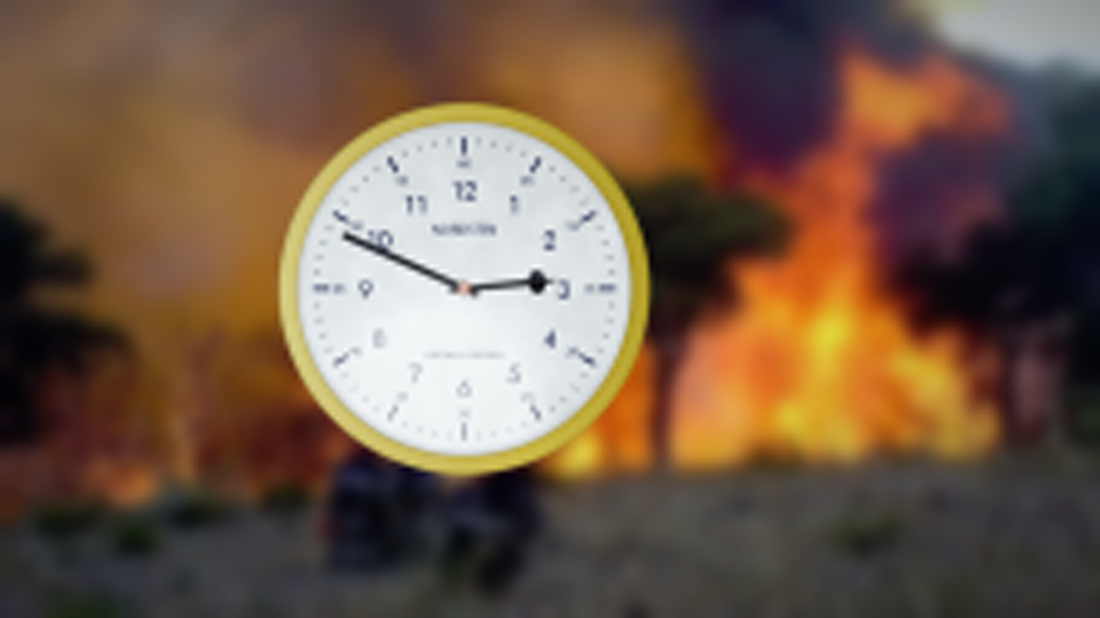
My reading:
2h49
